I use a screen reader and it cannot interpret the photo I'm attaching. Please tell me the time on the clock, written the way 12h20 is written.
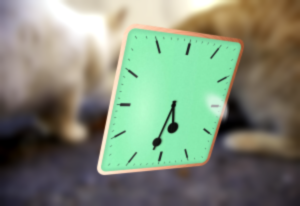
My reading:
5h32
